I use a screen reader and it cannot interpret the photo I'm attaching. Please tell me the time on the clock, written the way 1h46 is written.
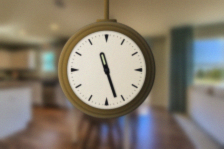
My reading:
11h27
